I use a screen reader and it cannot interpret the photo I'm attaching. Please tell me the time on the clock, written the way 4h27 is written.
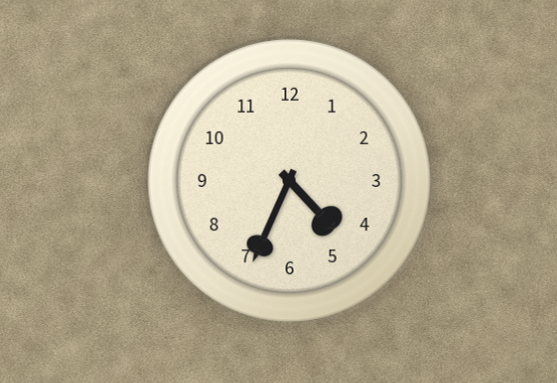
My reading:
4h34
